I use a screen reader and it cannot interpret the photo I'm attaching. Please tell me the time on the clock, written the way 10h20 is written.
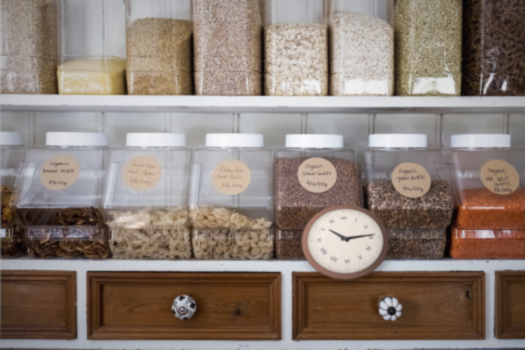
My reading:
10h14
